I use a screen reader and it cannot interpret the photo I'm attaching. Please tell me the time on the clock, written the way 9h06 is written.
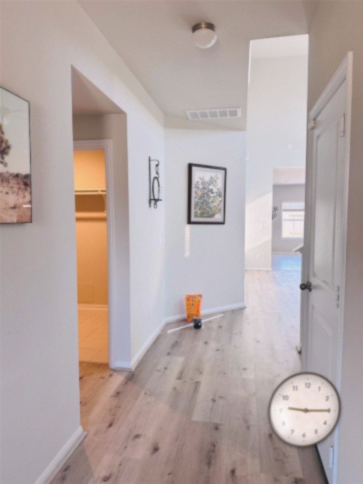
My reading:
9h15
